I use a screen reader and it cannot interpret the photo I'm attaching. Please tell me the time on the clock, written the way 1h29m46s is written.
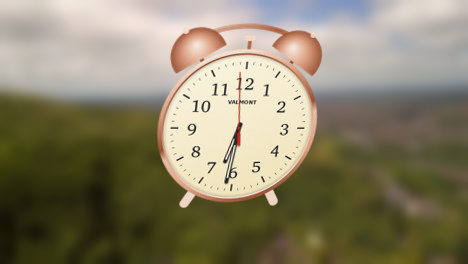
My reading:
6h30m59s
